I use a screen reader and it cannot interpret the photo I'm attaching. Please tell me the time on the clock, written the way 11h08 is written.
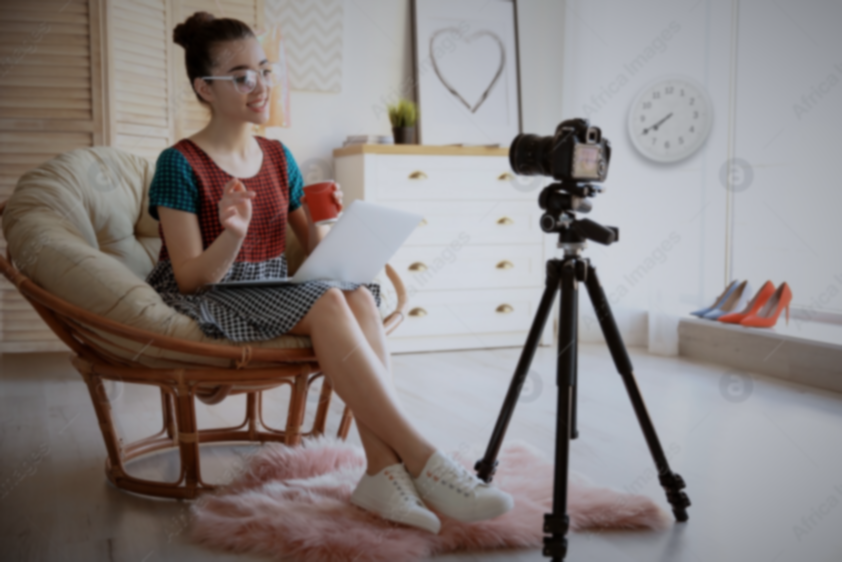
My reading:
7h40
